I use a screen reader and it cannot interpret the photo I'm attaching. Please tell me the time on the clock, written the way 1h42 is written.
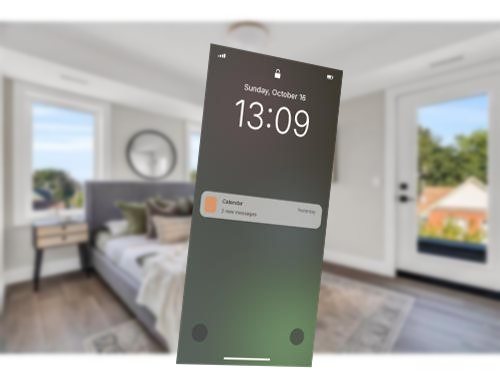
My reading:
13h09
